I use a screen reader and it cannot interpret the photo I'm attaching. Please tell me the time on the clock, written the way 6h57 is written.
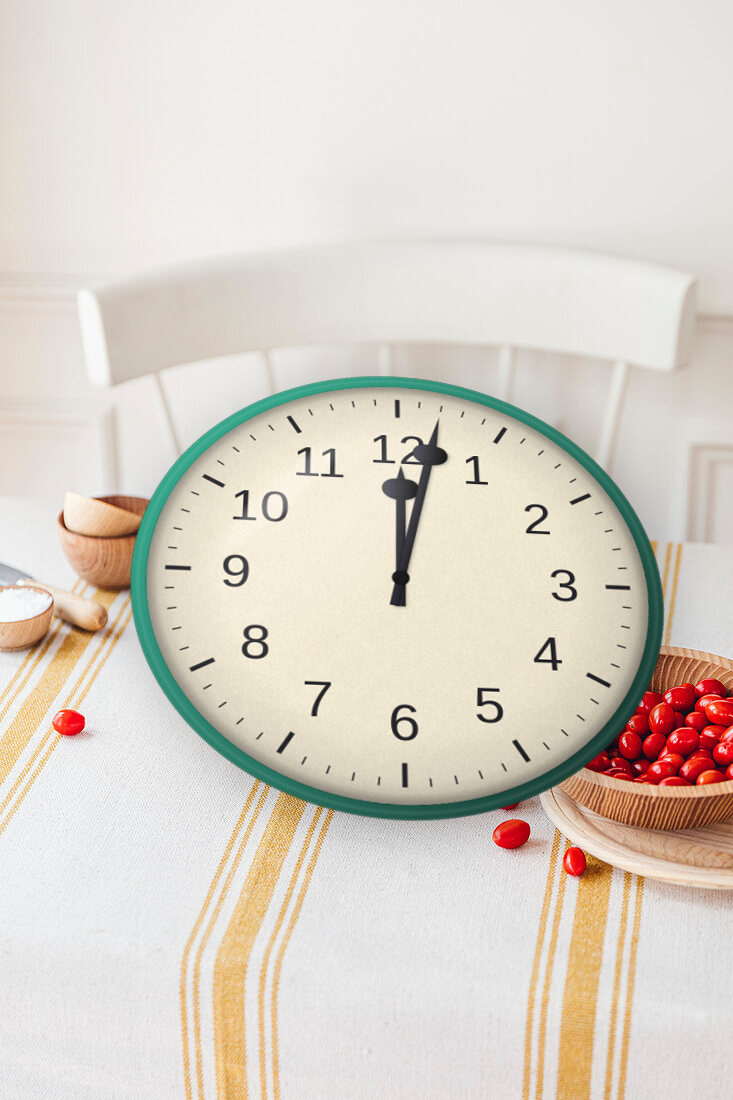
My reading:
12h02
